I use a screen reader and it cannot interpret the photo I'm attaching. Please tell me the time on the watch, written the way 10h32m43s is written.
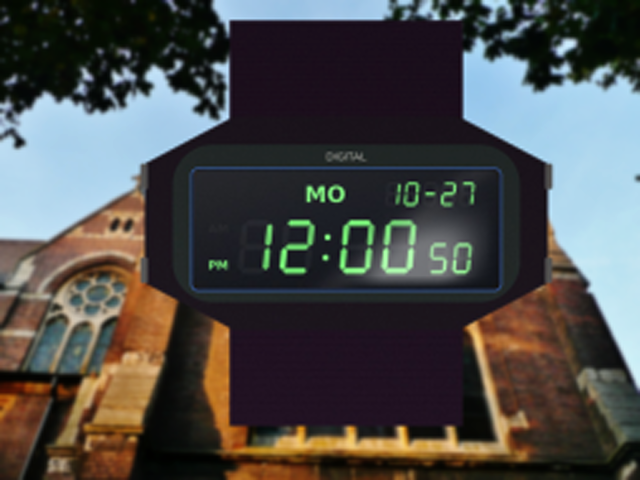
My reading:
12h00m50s
